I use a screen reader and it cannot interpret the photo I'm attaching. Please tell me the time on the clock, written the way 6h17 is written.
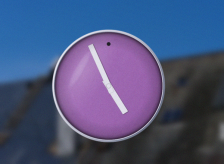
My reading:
4h56
